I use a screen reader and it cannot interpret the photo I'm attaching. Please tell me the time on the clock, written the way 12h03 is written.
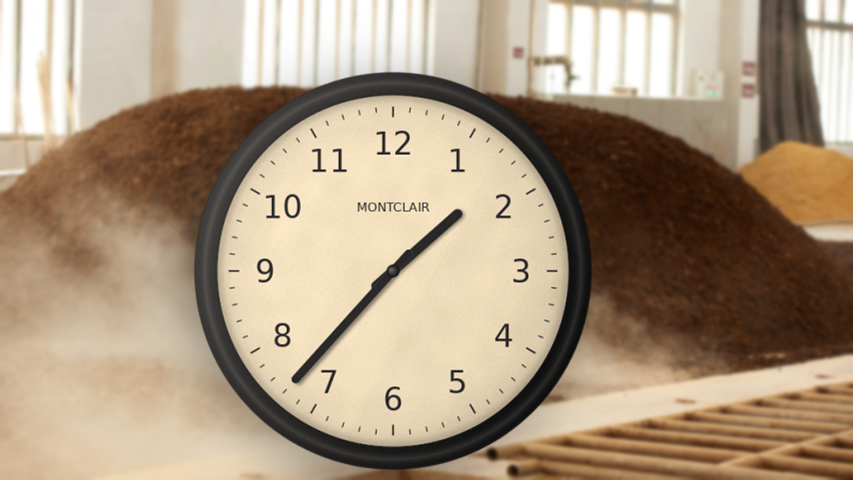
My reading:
1h37
